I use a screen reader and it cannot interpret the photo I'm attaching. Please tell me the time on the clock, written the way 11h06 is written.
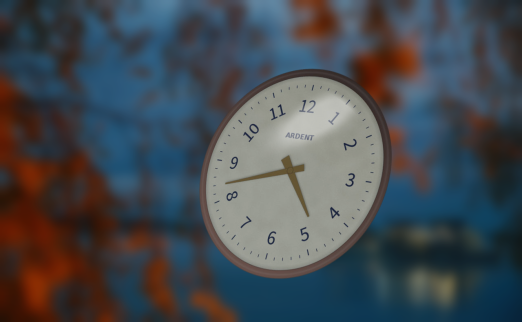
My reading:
4h42
